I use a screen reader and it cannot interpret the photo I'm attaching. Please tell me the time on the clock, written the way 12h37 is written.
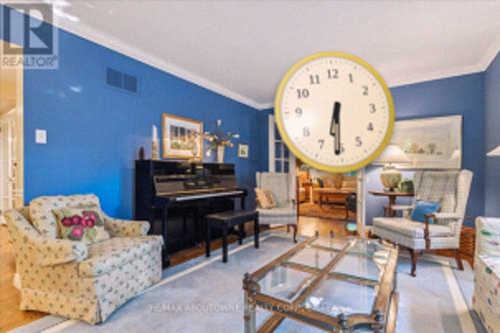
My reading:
6h31
